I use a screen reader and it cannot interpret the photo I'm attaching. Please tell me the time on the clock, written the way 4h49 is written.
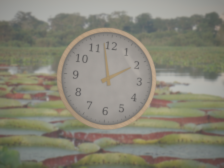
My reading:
1h58
